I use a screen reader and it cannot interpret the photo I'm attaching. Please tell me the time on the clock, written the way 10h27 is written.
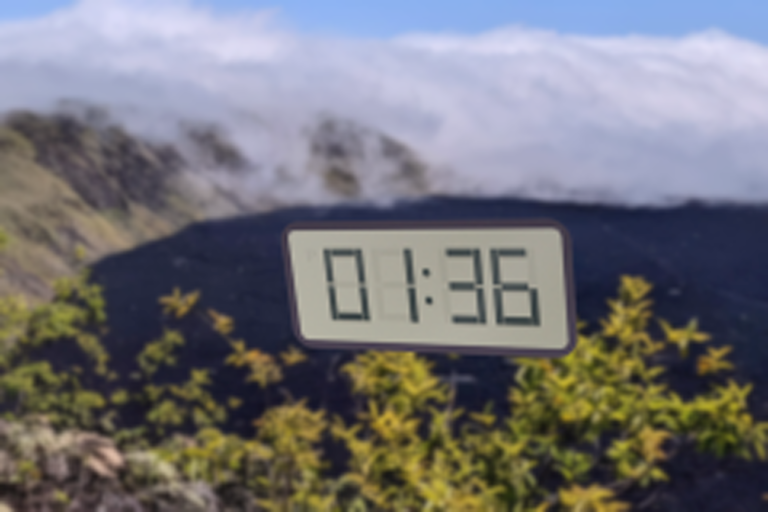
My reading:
1h36
